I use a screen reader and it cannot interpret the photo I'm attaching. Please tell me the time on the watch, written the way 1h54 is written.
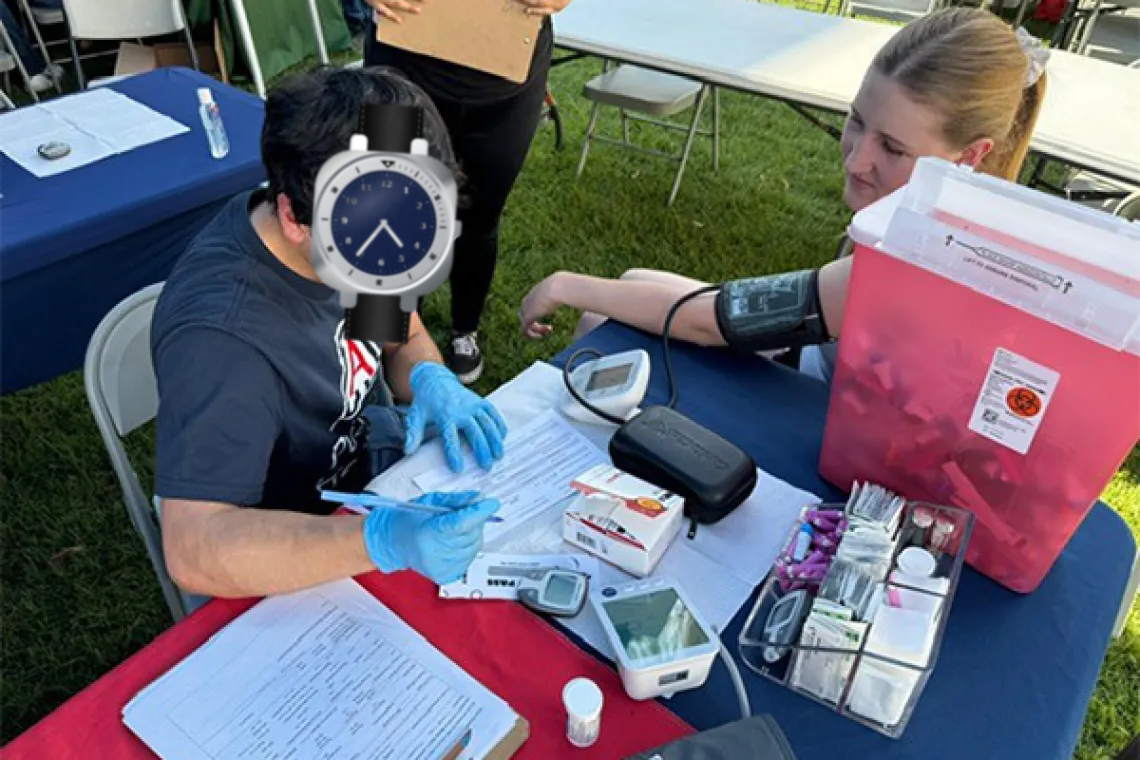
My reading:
4h36
